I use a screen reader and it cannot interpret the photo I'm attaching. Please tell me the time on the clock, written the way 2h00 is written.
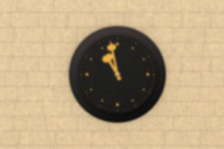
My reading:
10h58
